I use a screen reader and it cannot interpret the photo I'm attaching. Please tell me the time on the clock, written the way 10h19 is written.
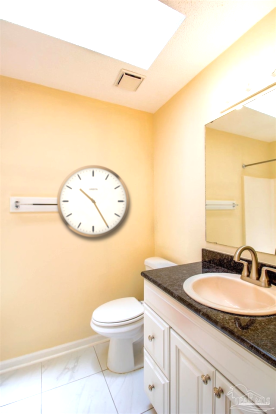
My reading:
10h25
